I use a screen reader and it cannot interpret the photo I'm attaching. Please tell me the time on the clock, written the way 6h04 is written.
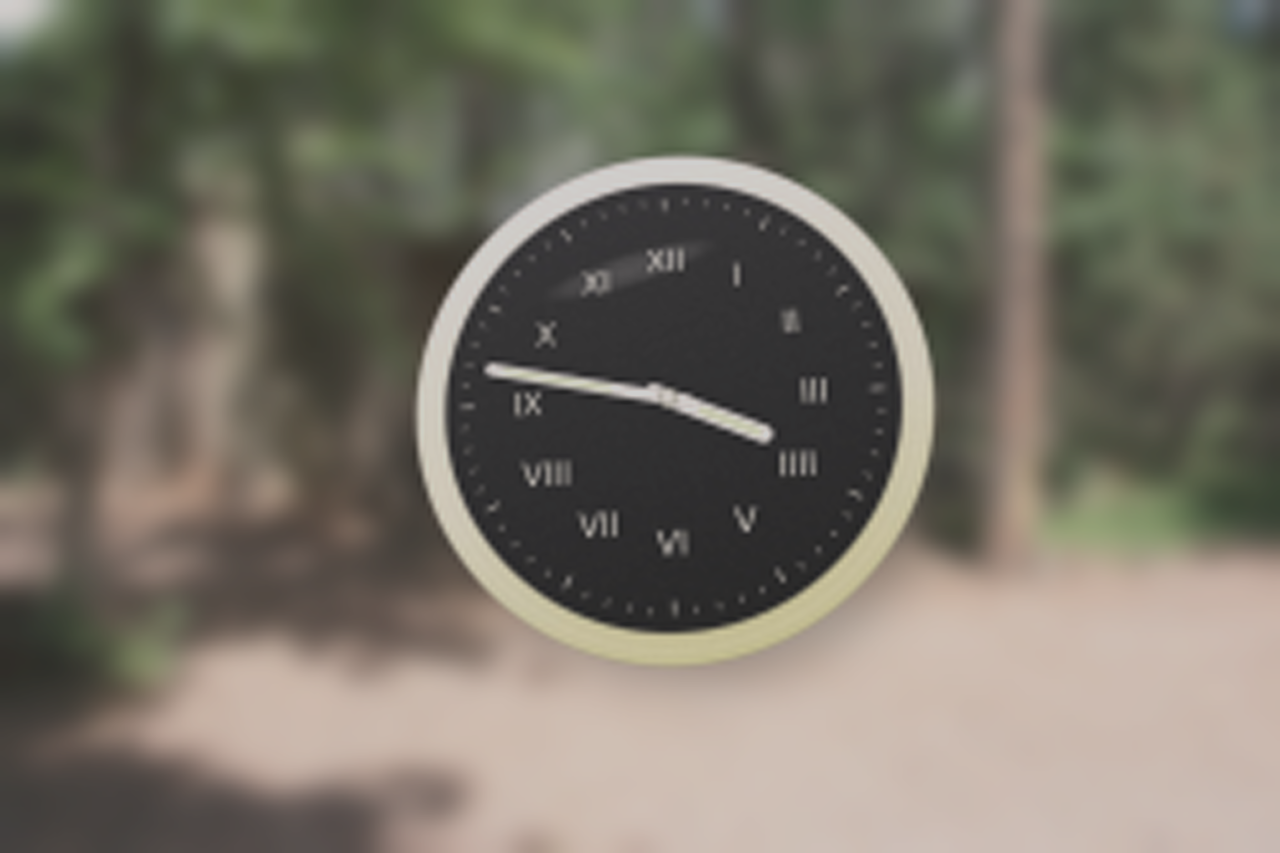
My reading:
3h47
